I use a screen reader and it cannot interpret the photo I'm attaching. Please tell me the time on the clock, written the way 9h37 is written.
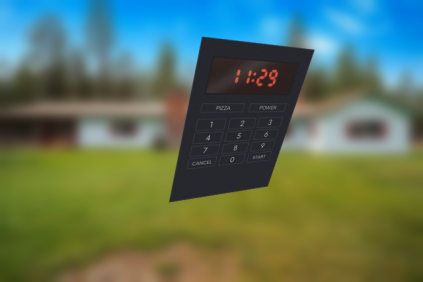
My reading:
11h29
